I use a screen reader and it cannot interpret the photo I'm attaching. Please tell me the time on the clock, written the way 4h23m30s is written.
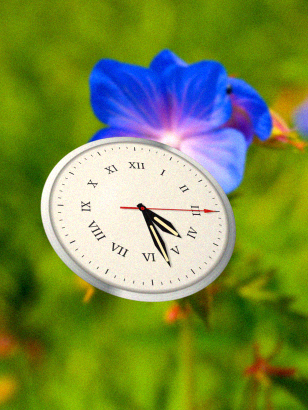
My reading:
4h27m15s
